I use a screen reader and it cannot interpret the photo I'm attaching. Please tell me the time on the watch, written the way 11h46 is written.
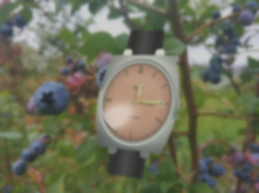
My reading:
12h15
